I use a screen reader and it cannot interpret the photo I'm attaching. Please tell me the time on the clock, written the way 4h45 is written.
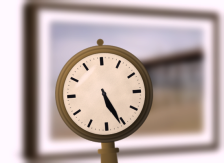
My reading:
5h26
